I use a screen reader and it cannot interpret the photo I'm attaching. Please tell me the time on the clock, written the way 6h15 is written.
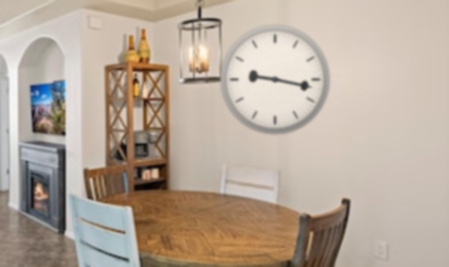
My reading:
9h17
